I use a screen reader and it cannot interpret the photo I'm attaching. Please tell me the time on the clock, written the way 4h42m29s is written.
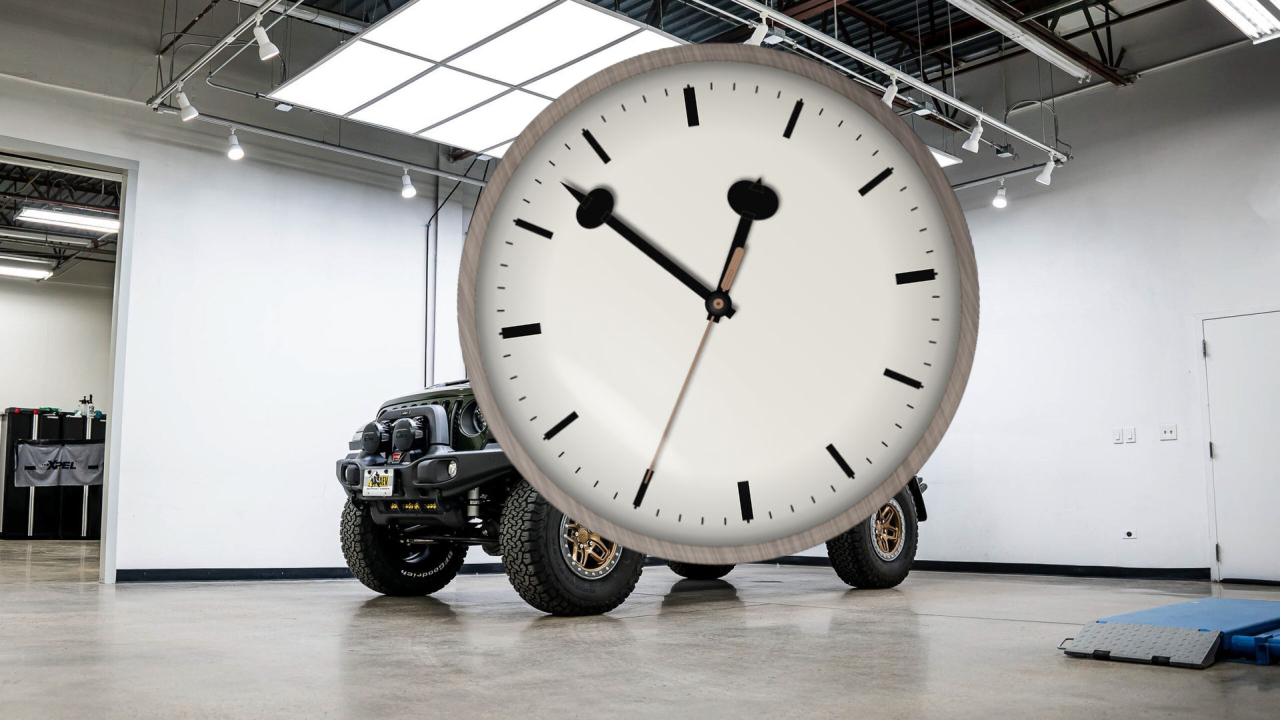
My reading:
12h52m35s
